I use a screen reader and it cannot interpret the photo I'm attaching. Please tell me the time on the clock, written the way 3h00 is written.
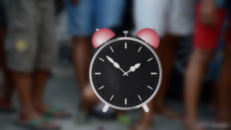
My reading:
1h52
